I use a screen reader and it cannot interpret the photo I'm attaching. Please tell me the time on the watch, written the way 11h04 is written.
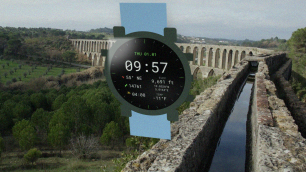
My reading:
9h57
